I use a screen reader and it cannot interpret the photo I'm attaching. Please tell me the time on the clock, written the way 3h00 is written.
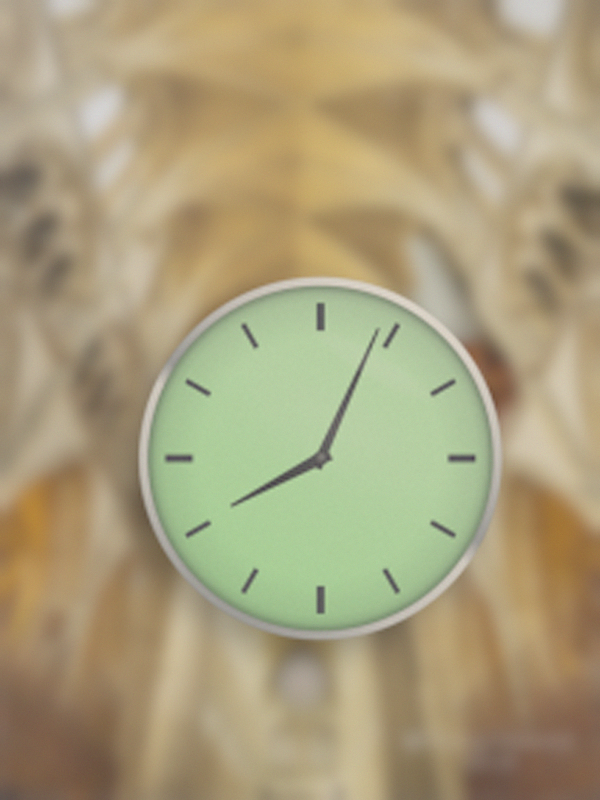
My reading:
8h04
